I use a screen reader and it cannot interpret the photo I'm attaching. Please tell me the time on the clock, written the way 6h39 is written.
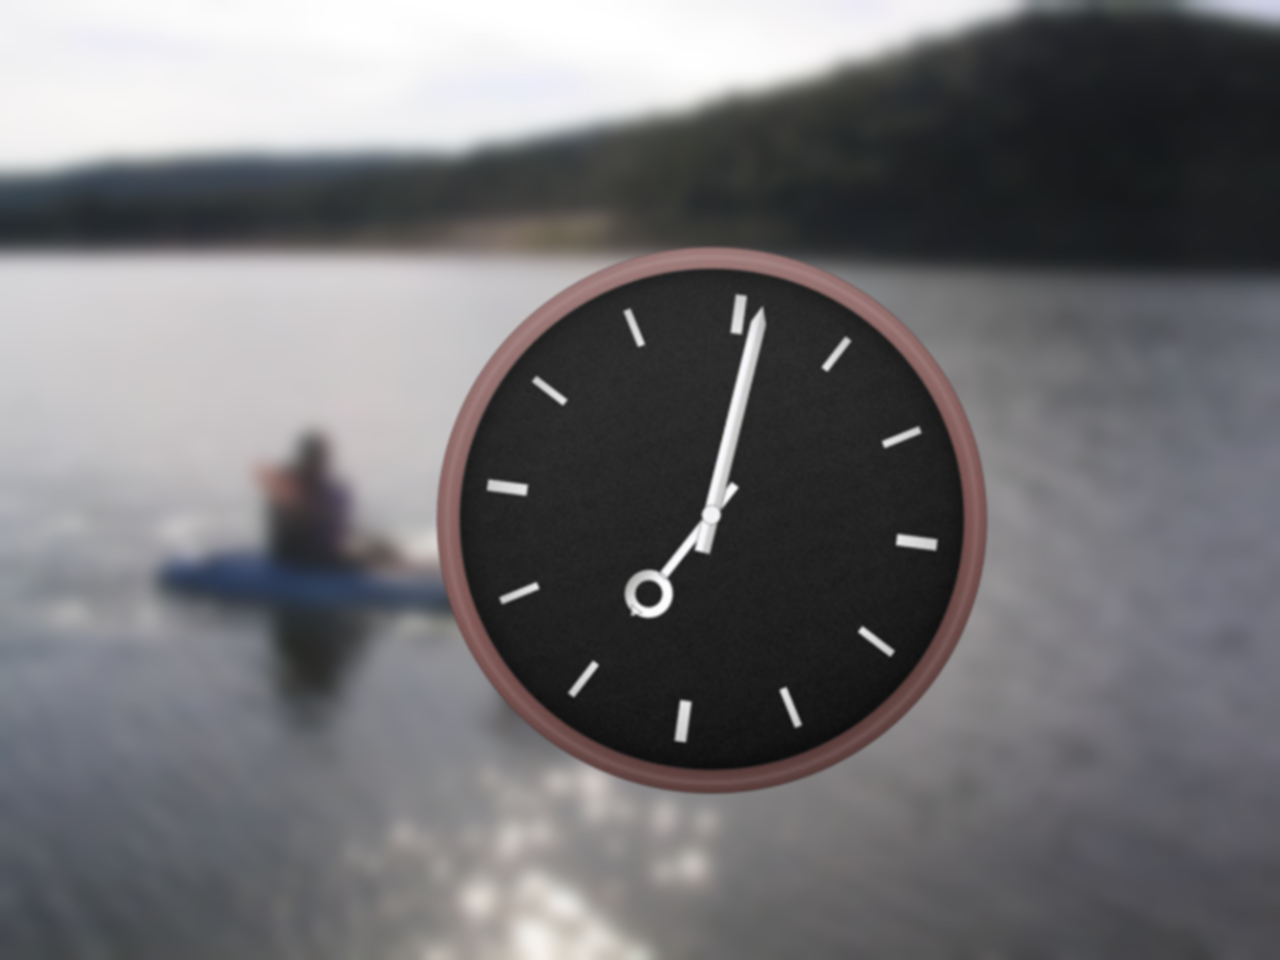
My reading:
7h01
